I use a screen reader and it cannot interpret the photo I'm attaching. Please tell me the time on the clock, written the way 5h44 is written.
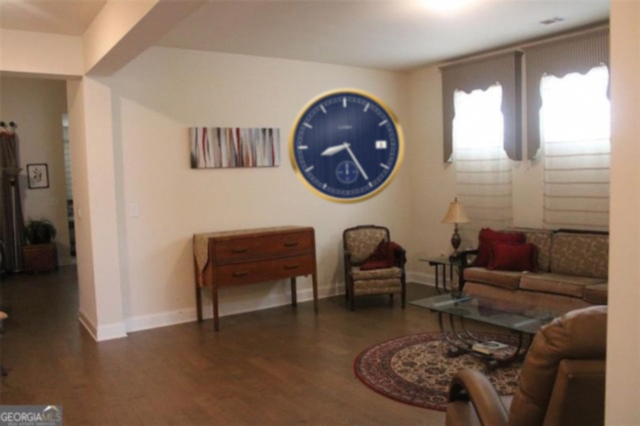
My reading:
8h25
